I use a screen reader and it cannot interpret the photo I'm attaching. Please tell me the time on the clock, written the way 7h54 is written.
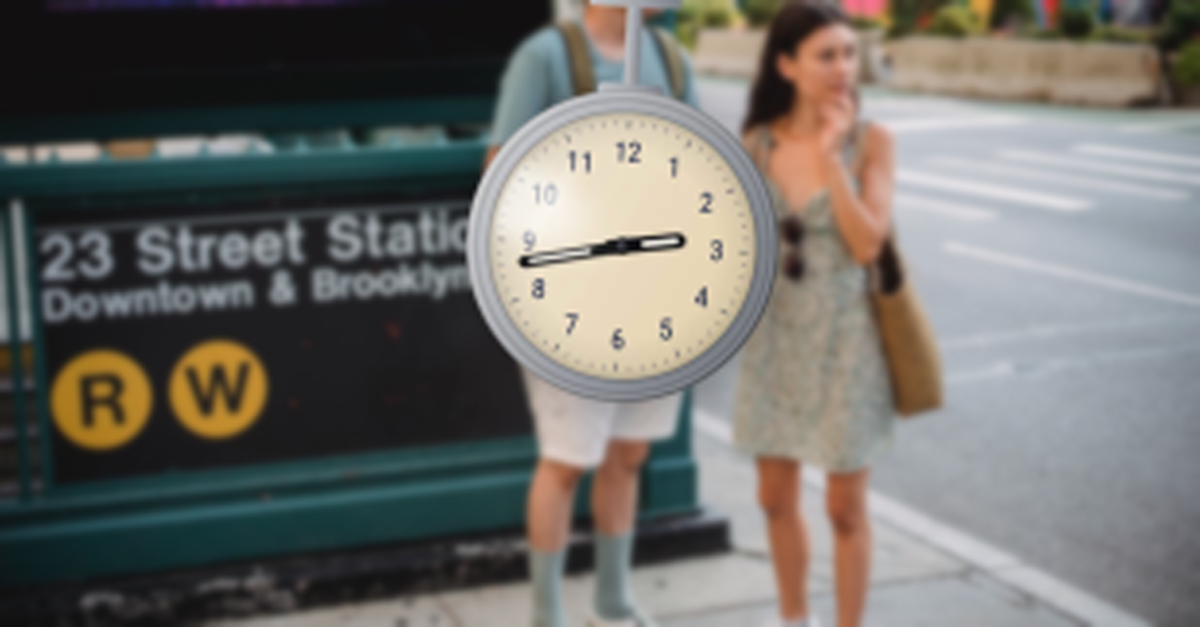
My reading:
2h43
